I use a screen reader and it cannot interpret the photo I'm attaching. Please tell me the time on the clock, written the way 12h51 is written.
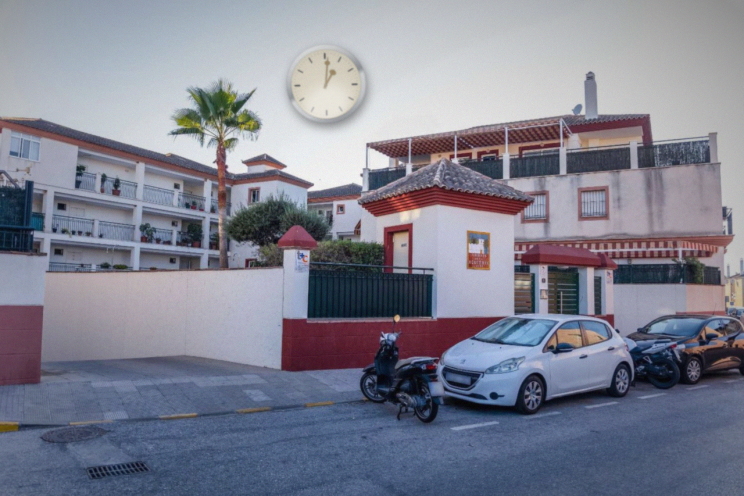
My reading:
1h01
